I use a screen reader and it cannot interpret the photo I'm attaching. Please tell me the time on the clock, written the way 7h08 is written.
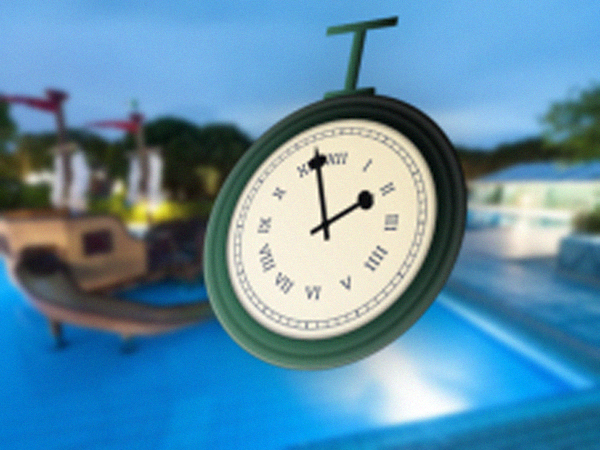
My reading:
1h57
